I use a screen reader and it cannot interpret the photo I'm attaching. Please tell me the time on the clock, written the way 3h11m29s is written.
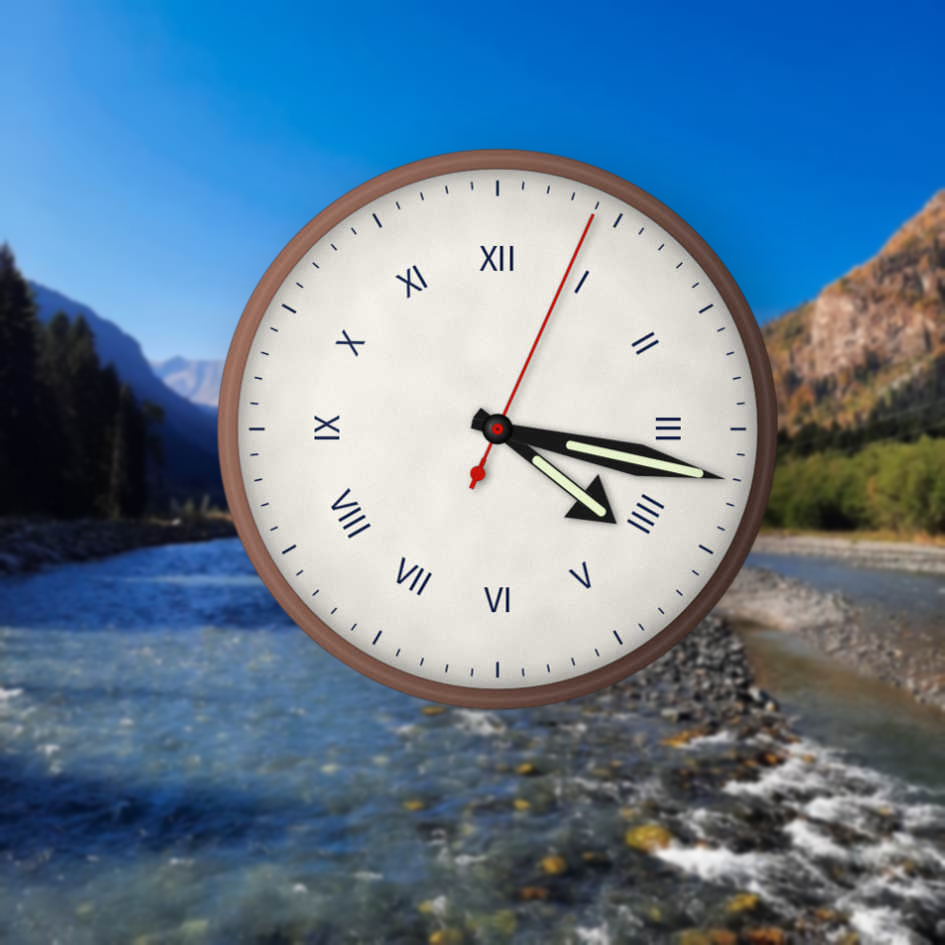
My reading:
4h17m04s
